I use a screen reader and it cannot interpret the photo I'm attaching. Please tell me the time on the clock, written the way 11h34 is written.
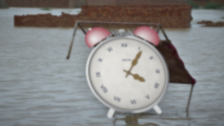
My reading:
4h06
